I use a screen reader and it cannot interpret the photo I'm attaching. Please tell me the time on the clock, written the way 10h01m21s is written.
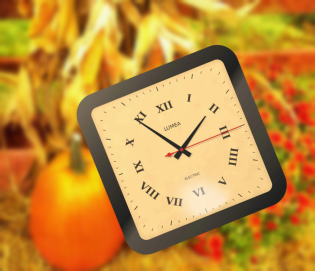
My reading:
1h54m15s
